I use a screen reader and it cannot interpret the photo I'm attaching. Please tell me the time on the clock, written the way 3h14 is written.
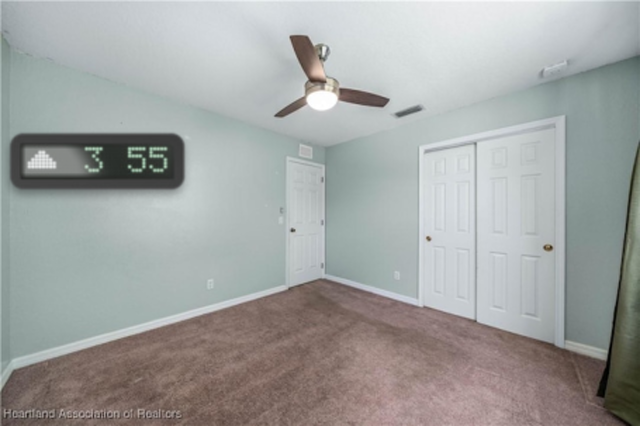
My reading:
3h55
